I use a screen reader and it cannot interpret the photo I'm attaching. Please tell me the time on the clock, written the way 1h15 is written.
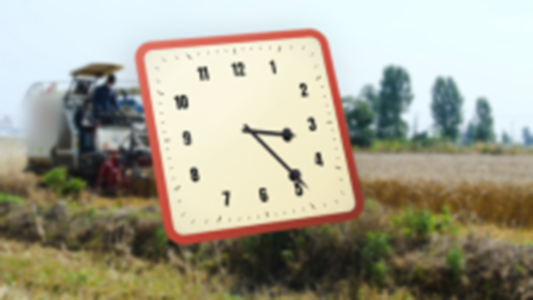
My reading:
3h24
